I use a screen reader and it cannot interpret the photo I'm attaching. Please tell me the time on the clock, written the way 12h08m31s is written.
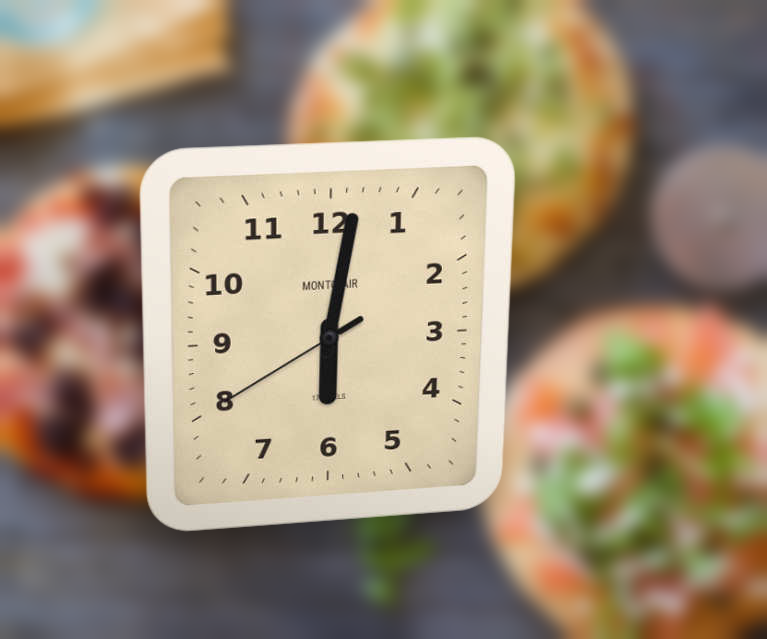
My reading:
6h01m40s
